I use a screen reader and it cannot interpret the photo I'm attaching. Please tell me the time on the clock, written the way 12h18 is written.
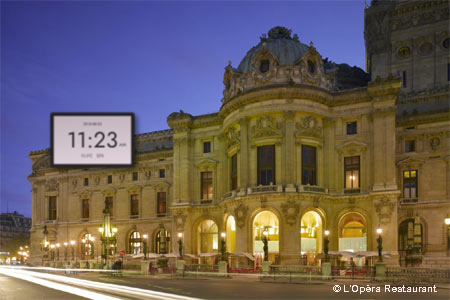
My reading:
11h23
